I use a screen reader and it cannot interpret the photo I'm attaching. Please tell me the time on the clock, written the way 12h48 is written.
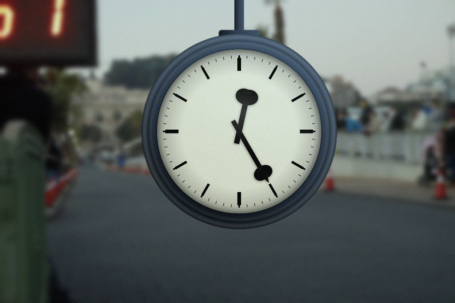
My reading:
12h25
